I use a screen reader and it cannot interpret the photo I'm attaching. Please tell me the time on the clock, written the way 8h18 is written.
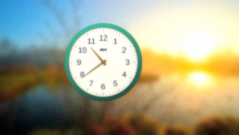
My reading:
10h39
